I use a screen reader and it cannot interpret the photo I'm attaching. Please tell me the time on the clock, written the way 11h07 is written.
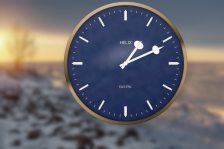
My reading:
1h11
